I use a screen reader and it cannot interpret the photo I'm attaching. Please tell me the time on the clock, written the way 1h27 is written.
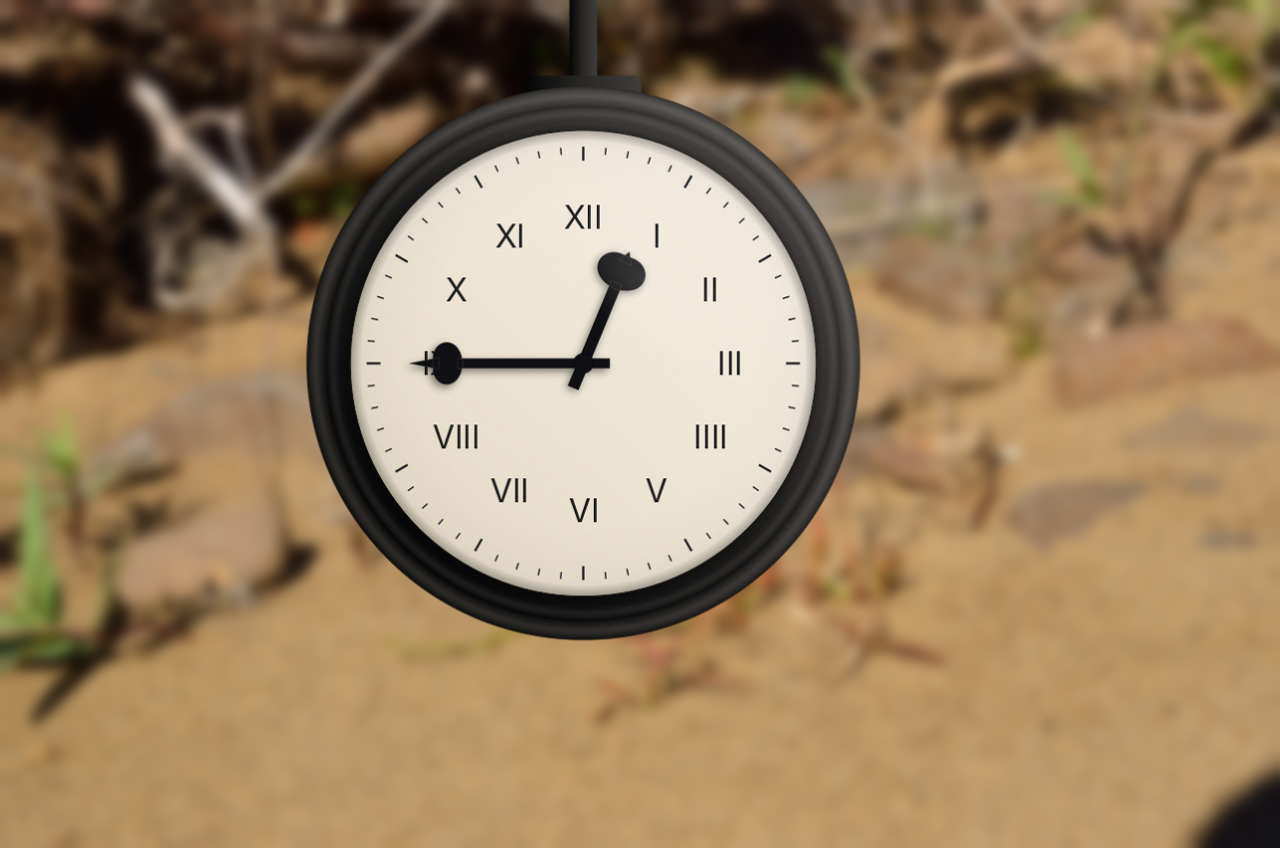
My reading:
12h45
